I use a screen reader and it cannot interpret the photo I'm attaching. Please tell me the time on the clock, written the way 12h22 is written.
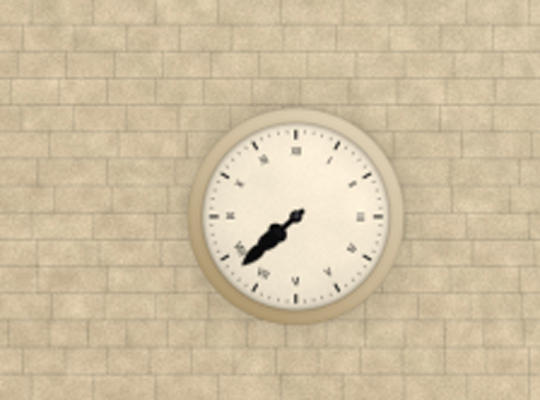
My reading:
7h38
